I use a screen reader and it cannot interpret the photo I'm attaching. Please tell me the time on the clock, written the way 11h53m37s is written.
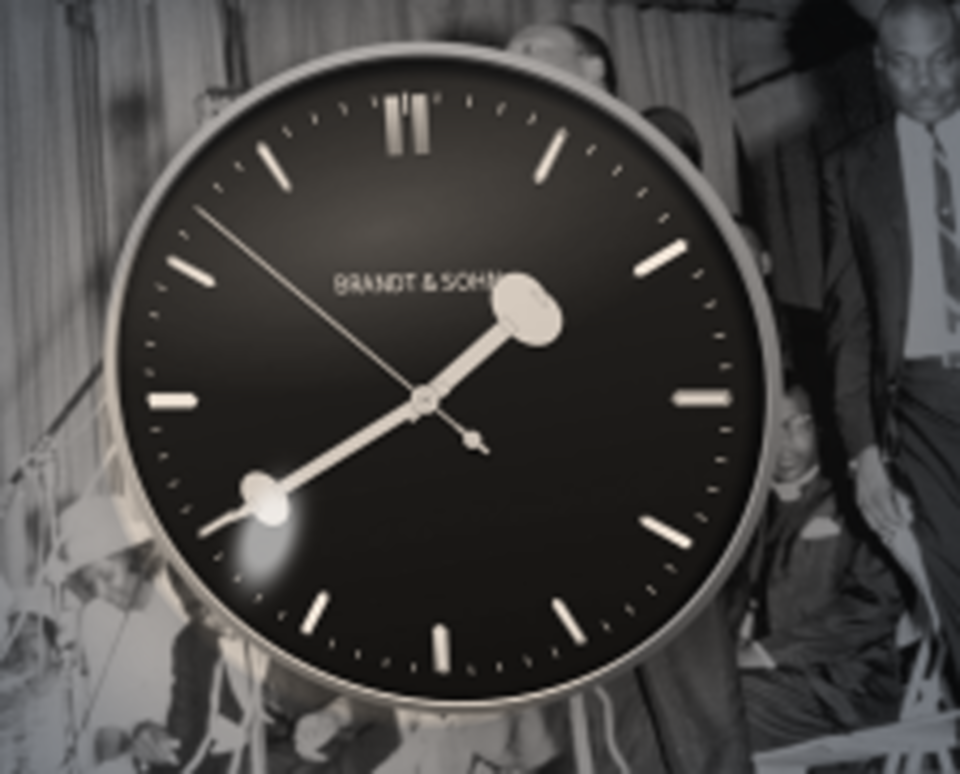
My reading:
1h39m52s
